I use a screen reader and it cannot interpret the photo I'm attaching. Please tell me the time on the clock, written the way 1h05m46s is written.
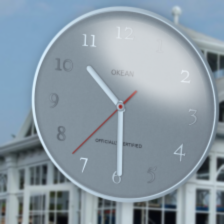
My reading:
10h29m37s
